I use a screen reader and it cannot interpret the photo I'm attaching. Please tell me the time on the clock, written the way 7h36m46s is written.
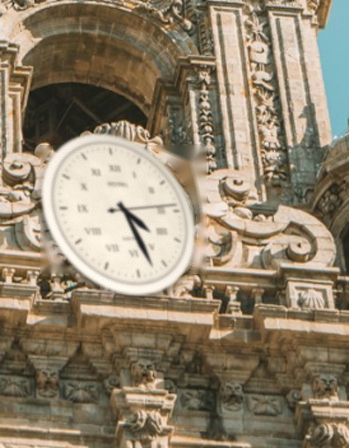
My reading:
4h27m14s
